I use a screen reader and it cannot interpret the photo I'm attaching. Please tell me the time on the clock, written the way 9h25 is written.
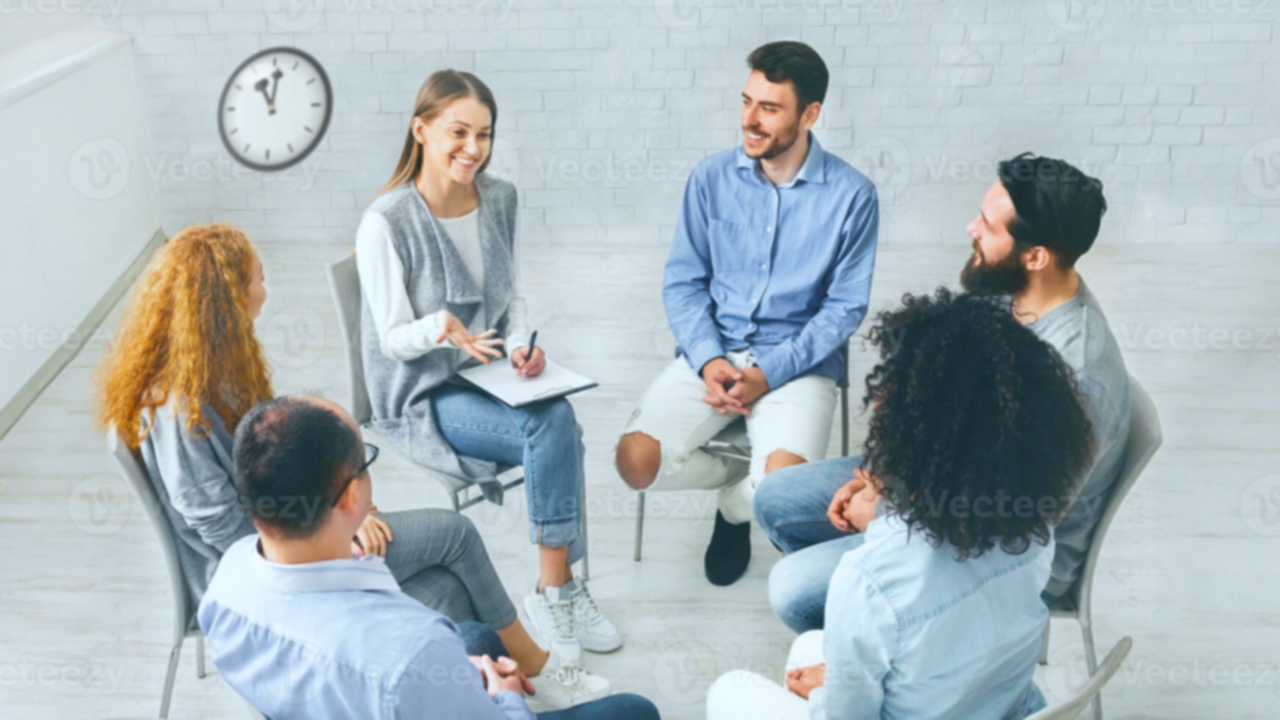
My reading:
11h01
